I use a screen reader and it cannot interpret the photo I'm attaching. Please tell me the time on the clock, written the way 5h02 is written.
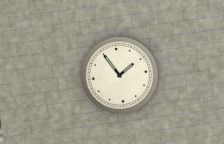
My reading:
1h55
